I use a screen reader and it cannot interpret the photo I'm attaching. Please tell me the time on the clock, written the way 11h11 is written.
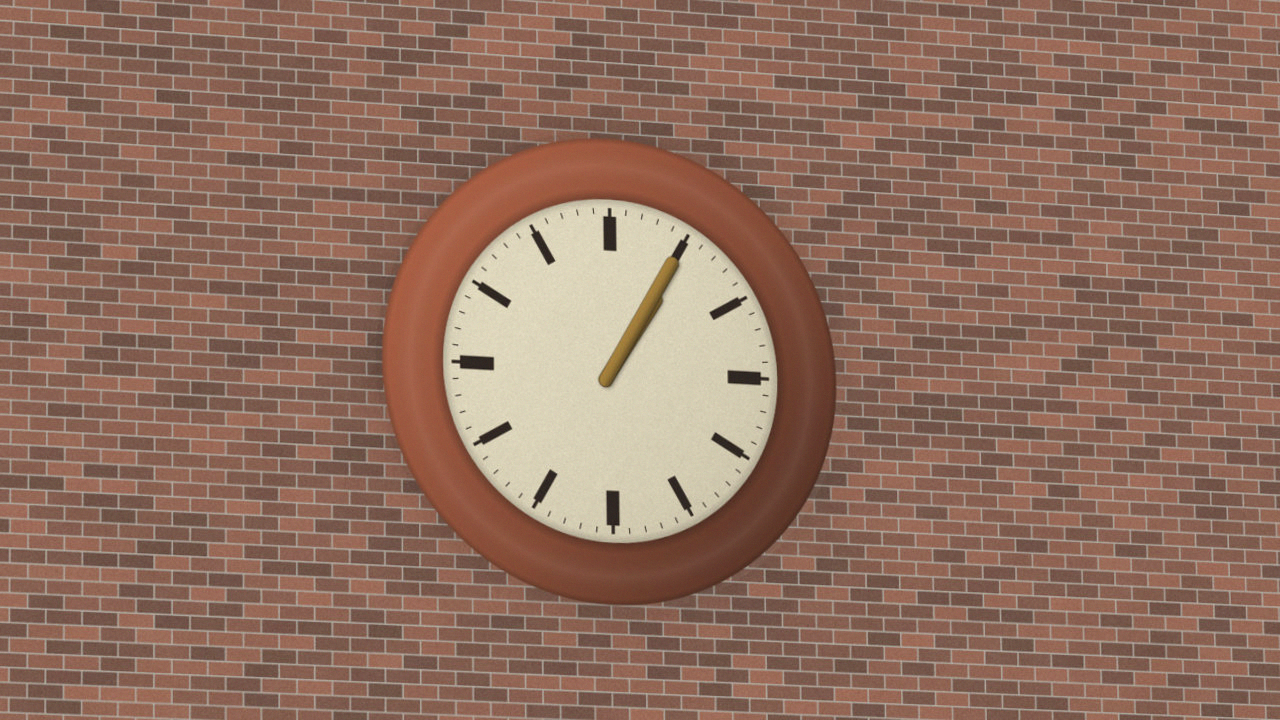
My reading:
1h05
